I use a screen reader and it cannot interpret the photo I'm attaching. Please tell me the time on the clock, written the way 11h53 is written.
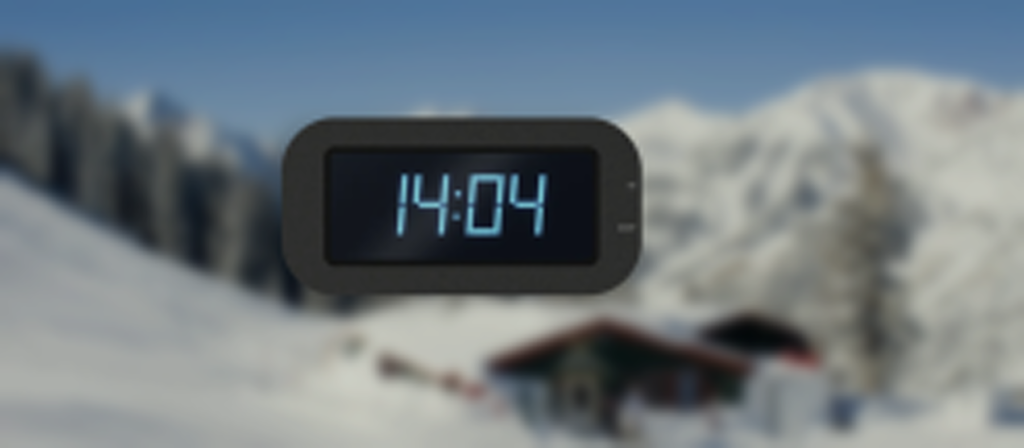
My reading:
14h04
